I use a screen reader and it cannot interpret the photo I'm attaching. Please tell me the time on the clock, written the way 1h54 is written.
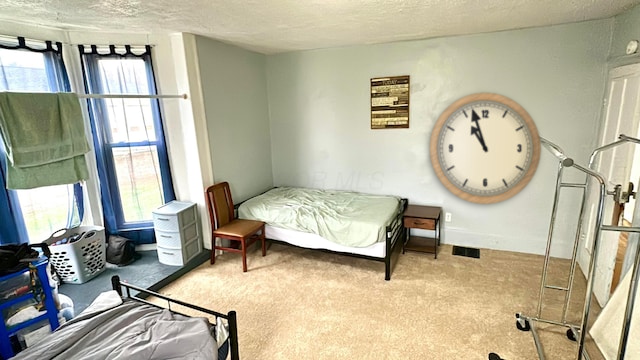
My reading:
10h57
